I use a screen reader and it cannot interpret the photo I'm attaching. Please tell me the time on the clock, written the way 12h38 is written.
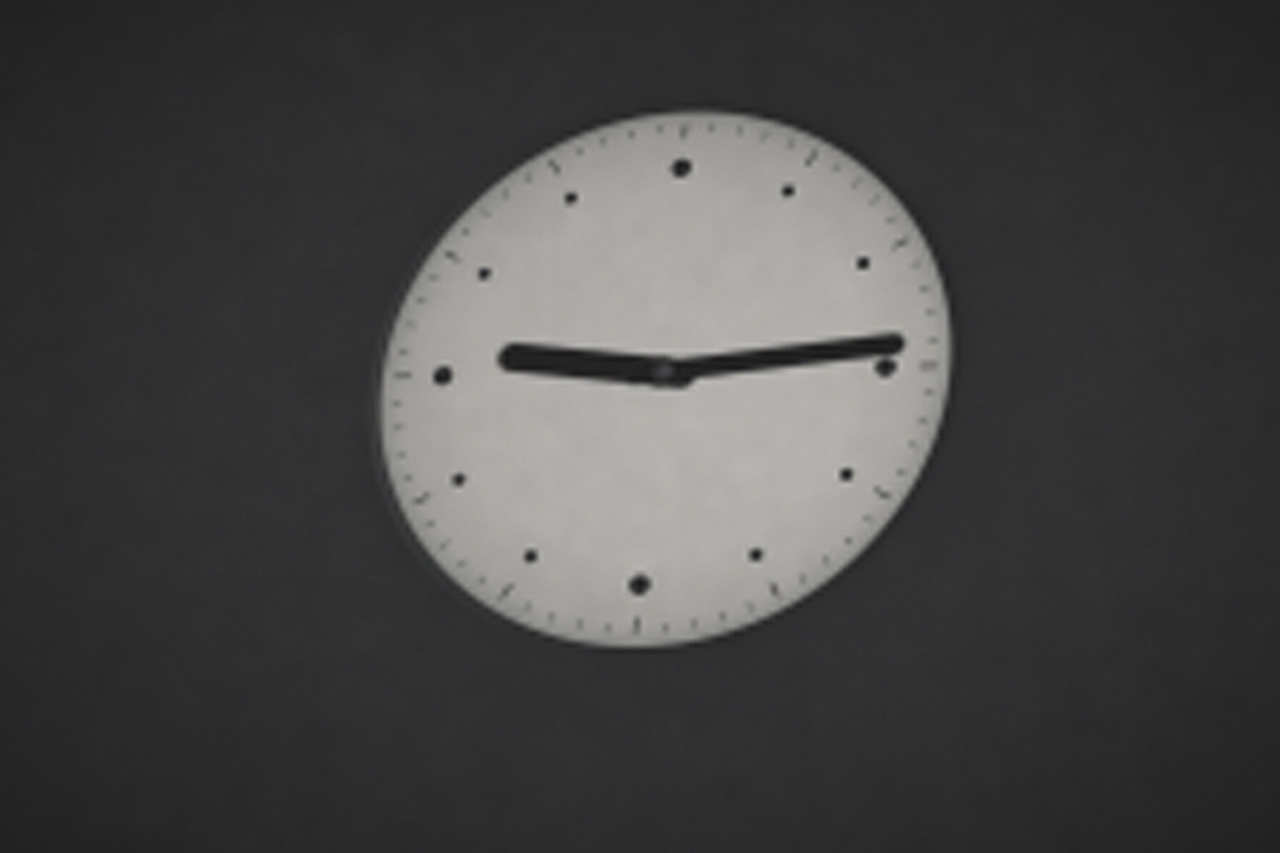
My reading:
9h14
